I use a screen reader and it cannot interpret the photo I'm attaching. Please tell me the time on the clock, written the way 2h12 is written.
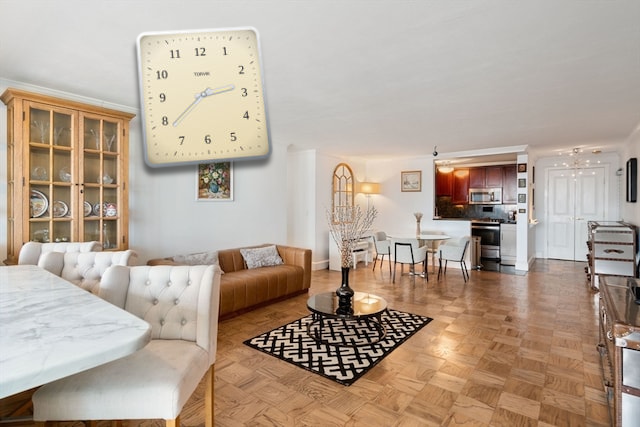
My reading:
2h38
